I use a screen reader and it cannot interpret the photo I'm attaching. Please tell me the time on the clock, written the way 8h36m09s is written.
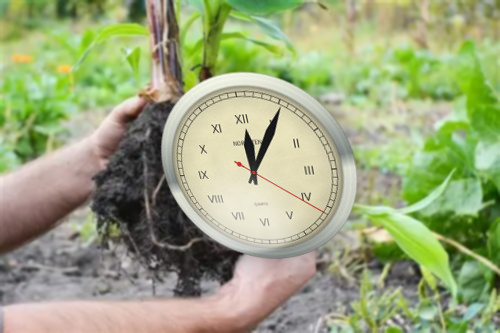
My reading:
12h05m21s
